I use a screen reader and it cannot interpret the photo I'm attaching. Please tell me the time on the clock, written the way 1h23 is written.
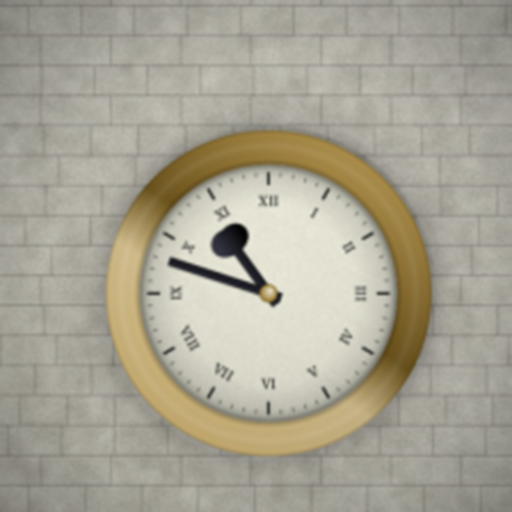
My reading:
10h48
